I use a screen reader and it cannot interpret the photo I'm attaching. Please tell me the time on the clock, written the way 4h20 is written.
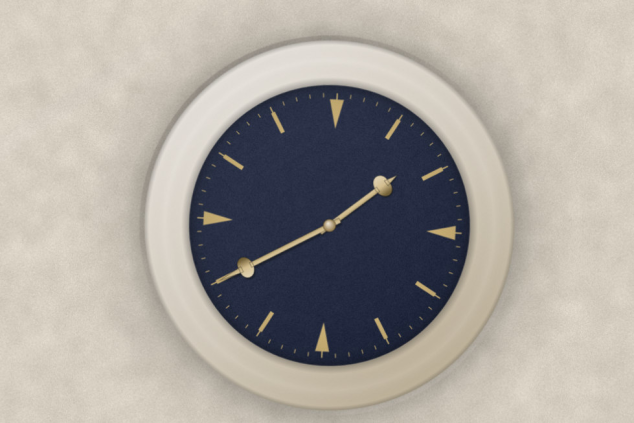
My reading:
1h40
